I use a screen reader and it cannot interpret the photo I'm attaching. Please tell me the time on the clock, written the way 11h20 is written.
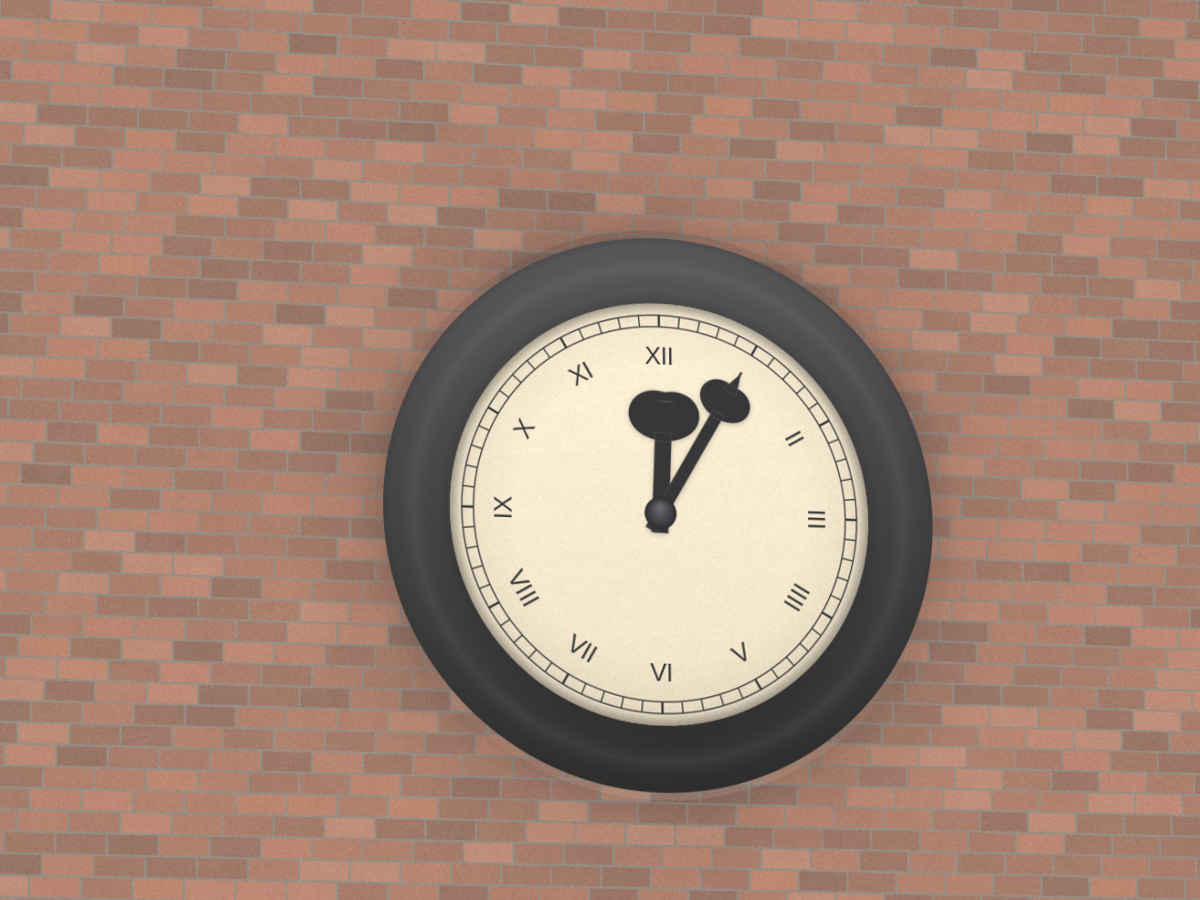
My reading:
12h05
